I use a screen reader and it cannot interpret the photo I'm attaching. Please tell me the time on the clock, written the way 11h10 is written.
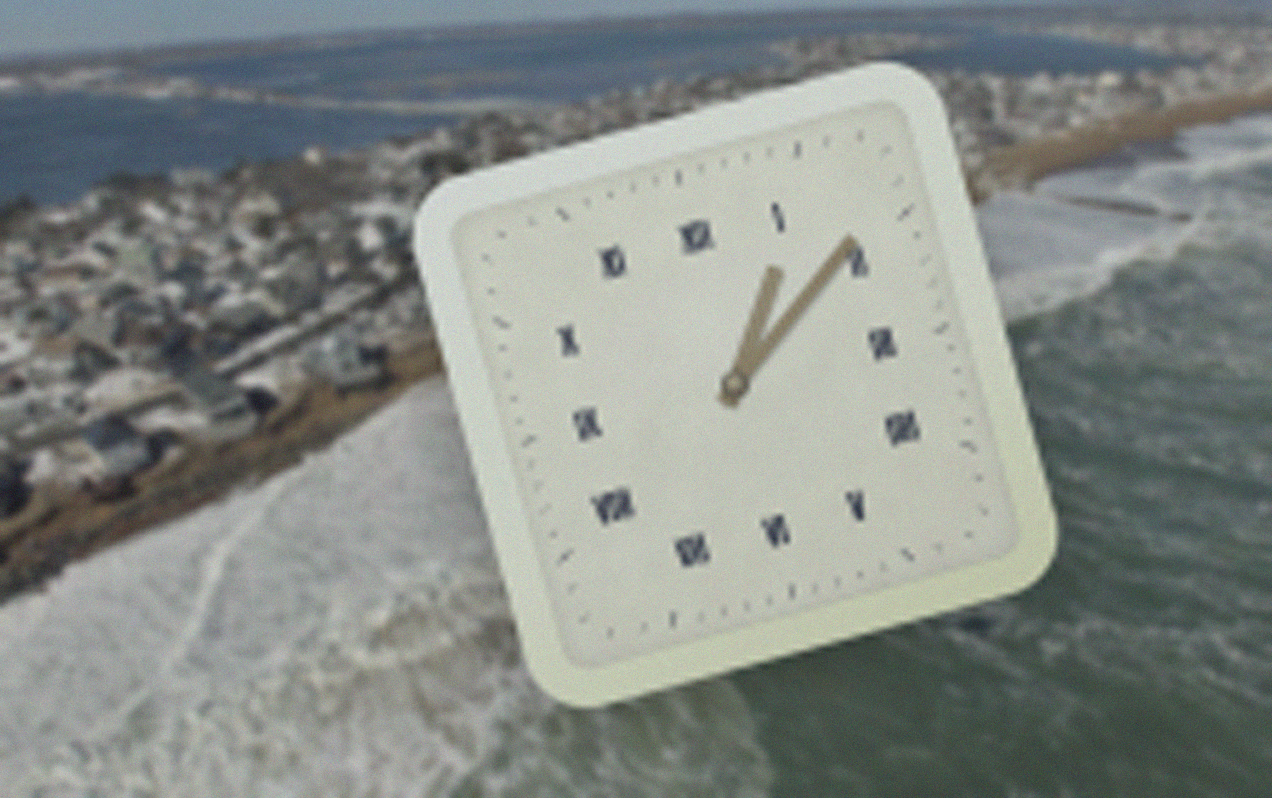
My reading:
1h09
